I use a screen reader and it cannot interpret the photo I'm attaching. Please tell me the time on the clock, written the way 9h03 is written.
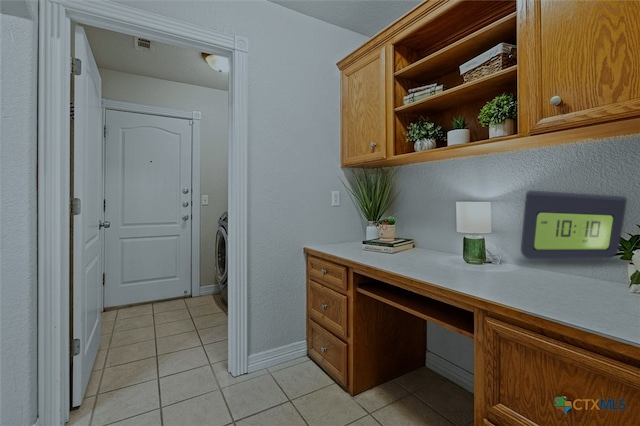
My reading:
10h10
